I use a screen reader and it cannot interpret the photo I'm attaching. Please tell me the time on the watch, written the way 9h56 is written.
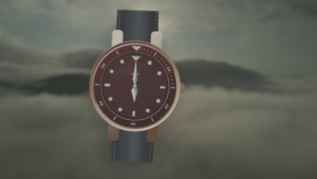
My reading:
6h00
